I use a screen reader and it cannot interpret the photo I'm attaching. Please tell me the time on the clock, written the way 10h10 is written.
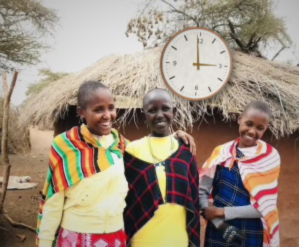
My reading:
2h59
